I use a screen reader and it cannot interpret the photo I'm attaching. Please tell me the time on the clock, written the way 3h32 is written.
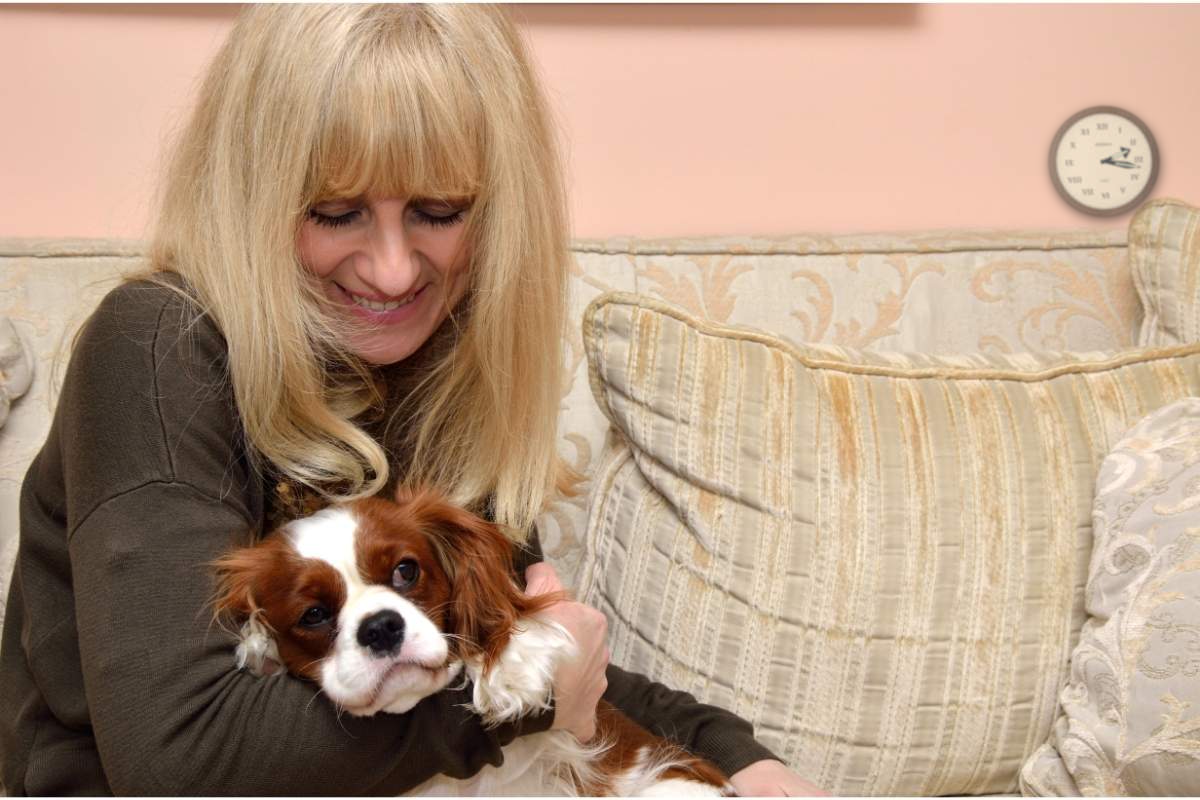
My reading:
2h17
